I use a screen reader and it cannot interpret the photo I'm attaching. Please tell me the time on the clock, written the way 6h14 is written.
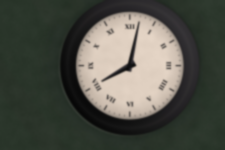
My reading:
8h02
